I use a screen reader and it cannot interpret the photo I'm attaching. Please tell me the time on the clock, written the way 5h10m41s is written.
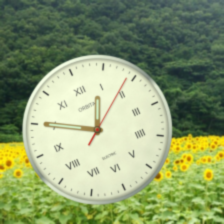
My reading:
12h50m09s
